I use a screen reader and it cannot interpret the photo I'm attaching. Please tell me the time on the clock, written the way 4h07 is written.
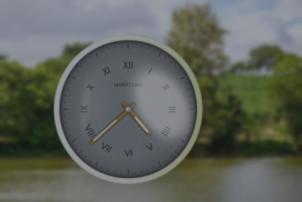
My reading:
4h38
